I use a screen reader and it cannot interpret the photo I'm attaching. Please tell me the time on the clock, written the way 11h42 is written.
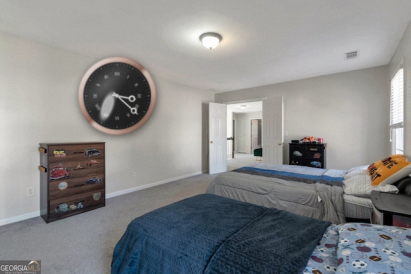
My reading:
3h22
